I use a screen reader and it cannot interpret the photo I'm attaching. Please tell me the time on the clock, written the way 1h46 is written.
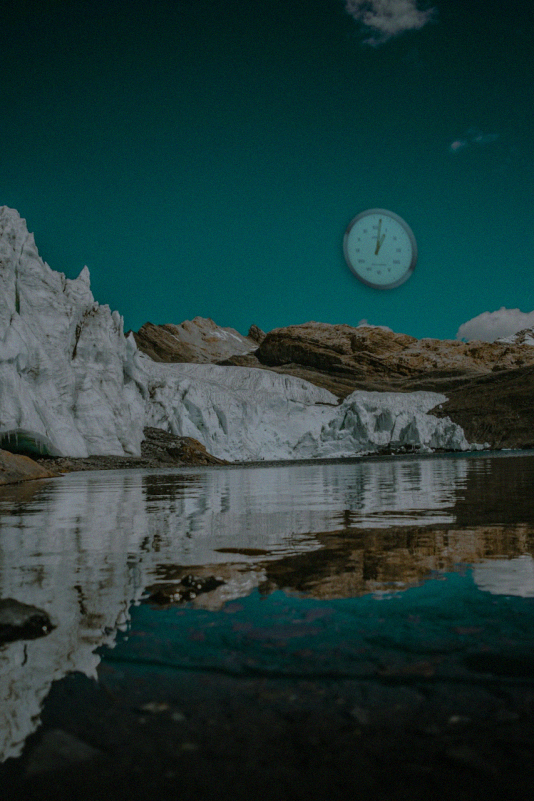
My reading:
1h02
